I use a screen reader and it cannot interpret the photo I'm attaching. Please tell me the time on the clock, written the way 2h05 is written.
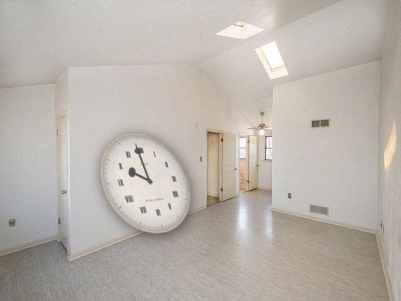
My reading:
9h59
